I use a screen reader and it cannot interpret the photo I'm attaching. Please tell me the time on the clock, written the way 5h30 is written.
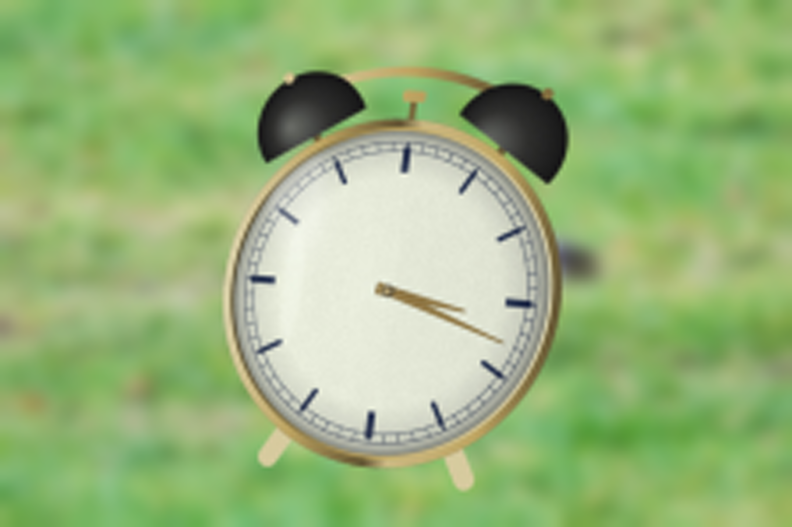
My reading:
3h18
